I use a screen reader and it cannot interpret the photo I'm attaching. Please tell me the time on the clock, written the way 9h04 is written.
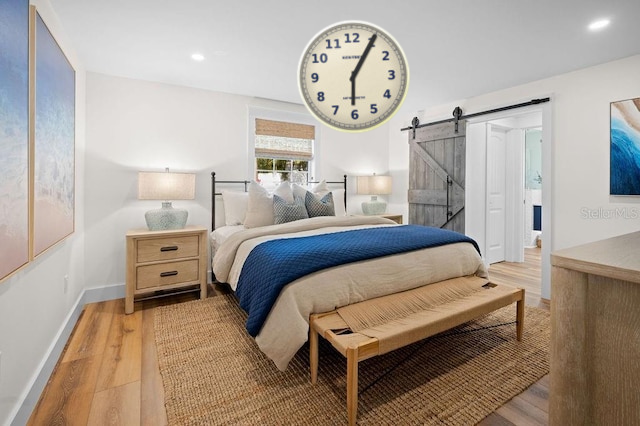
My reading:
6h05
